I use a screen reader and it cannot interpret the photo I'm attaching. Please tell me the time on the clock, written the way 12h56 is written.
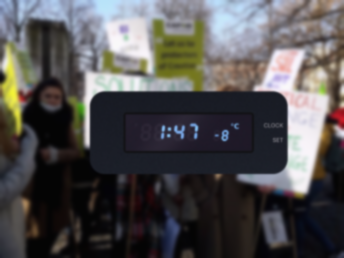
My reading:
1h47
